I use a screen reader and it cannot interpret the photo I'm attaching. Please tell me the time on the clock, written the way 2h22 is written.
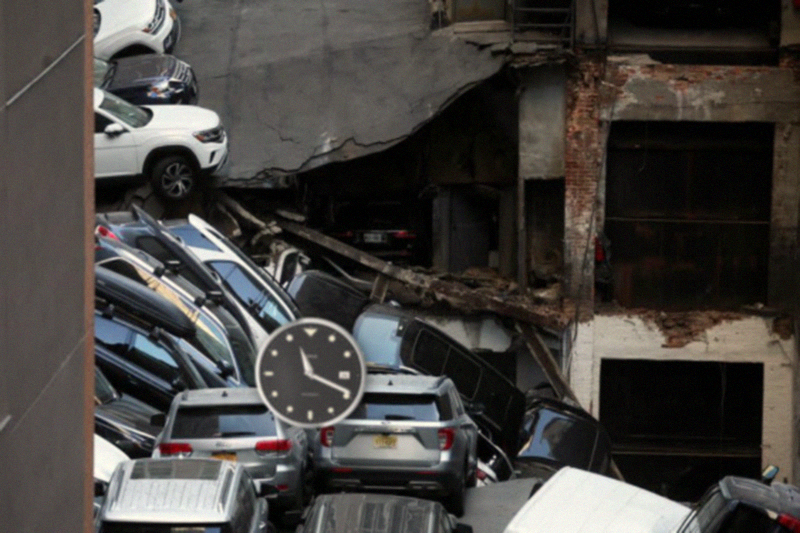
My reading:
11h19
